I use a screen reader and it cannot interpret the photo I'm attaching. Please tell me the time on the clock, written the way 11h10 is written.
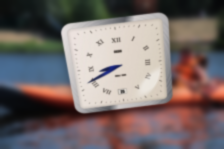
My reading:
8h41
